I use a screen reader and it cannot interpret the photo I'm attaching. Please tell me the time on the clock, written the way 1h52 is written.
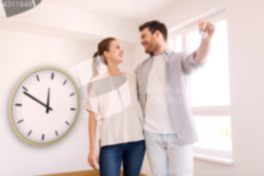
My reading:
11h49
